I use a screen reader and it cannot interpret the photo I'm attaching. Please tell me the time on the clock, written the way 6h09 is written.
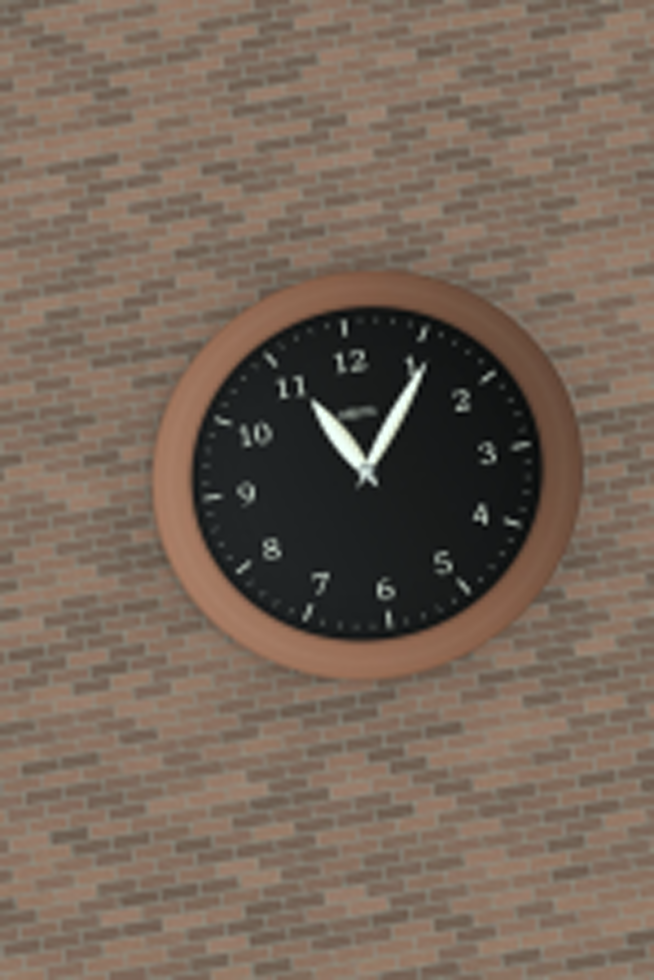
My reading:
11h06
